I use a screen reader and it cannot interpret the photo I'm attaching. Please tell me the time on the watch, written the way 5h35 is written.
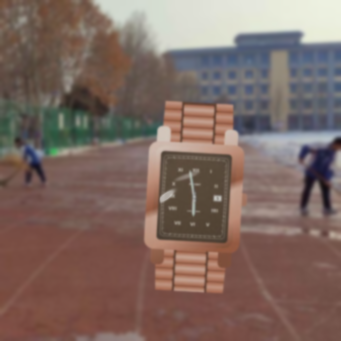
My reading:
5h58
